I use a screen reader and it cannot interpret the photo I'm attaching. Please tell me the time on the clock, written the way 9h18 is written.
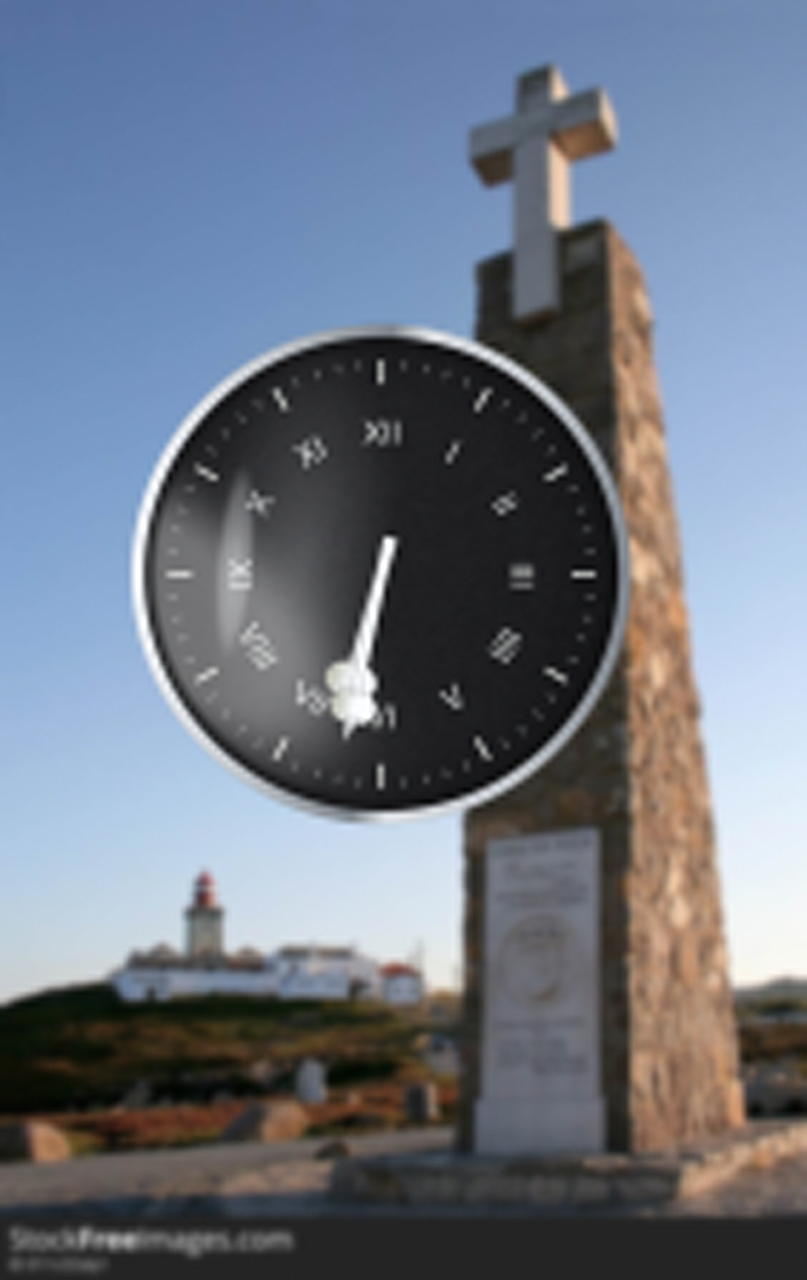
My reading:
6h32
